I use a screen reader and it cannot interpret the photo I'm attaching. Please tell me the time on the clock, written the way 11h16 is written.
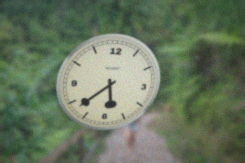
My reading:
5h38
